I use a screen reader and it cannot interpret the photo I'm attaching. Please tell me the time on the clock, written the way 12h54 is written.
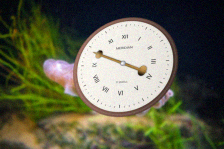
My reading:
3h49
